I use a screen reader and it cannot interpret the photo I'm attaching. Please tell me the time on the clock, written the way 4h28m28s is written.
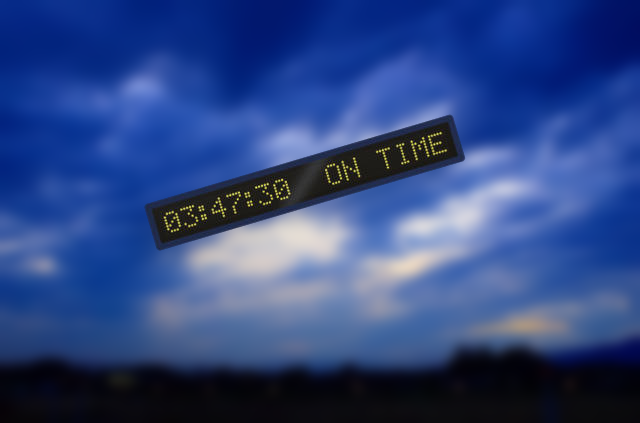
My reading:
3h47m30s
